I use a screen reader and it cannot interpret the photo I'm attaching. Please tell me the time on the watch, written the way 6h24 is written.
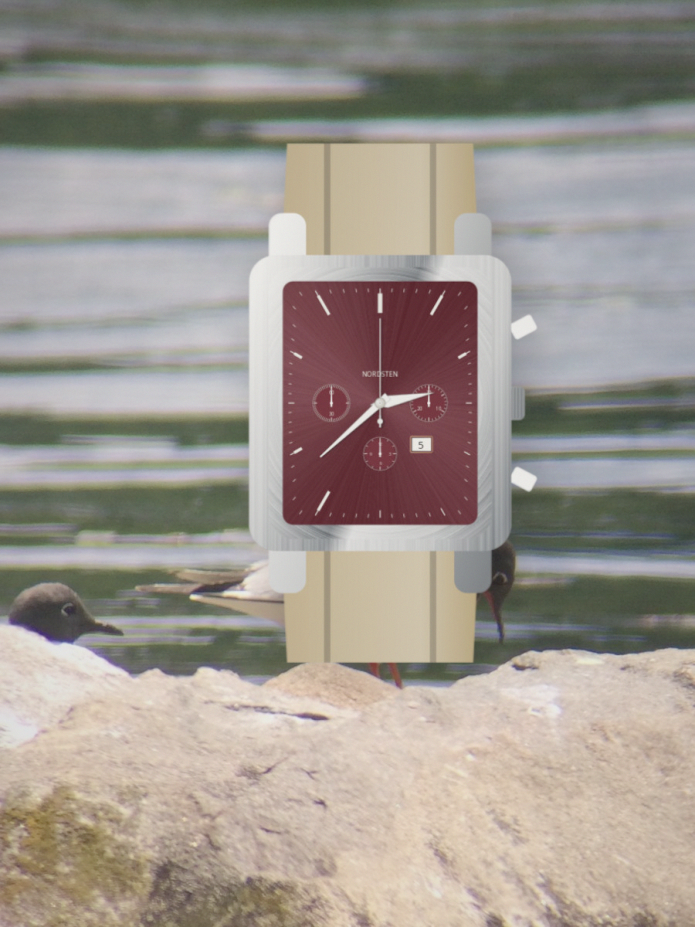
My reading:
2h38
